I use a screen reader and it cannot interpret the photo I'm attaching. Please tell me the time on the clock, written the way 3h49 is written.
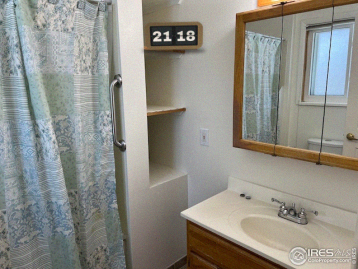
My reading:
21h18
